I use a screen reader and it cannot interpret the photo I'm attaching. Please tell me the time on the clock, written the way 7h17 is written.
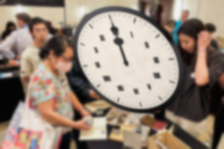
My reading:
12h00
